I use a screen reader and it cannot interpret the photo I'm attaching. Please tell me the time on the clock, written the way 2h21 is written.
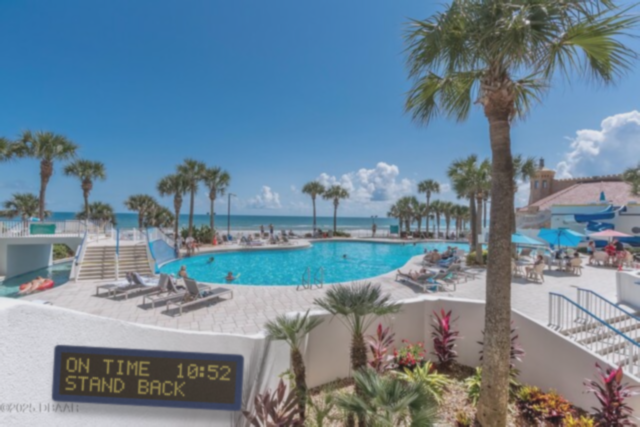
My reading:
10h52
